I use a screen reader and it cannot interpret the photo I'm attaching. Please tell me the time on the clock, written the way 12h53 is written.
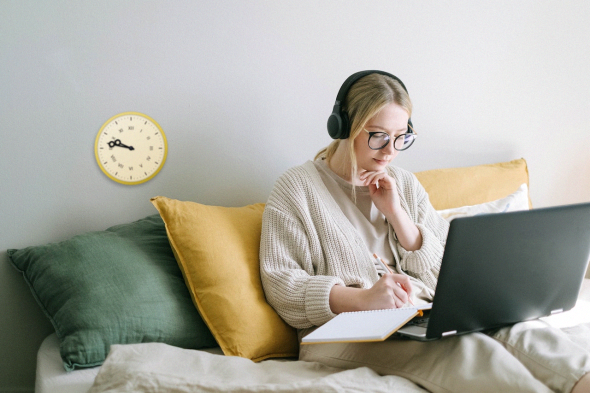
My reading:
9h47
